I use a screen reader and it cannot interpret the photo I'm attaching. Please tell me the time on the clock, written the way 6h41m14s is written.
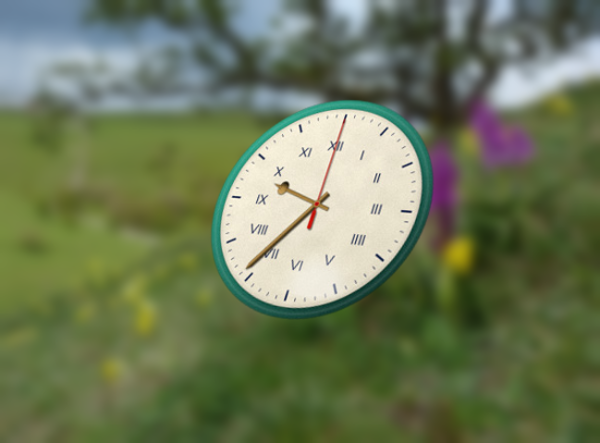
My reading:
9h36m00s
